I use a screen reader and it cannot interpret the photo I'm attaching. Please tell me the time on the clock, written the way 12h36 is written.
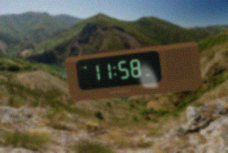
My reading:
11h58
